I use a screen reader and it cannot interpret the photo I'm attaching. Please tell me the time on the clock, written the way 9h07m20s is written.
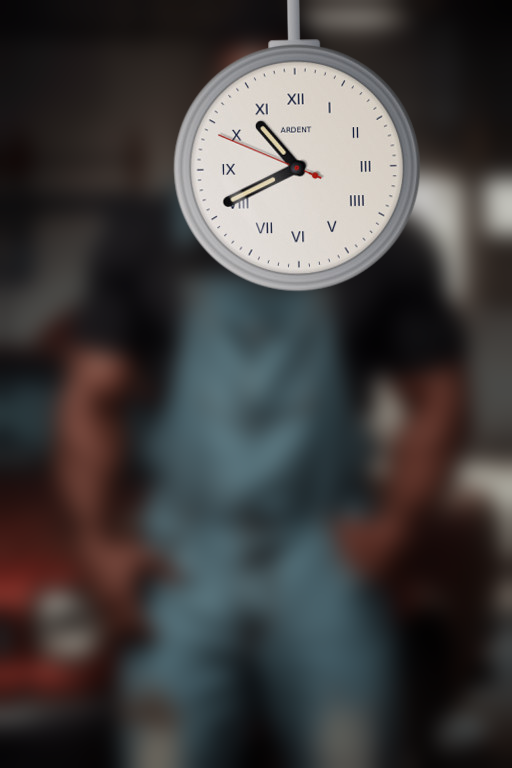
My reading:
10h40m49s
